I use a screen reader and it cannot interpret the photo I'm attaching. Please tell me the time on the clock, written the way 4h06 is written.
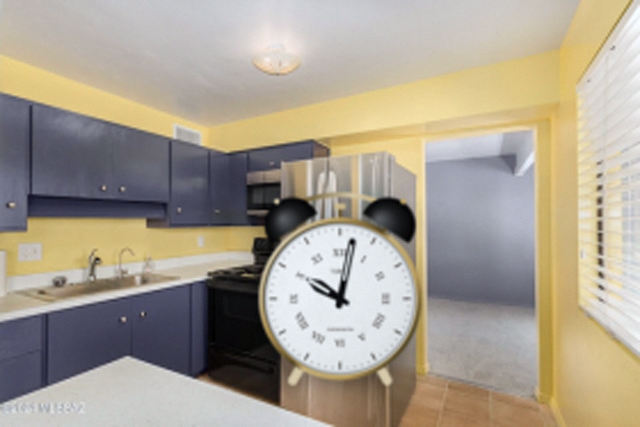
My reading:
10h02
